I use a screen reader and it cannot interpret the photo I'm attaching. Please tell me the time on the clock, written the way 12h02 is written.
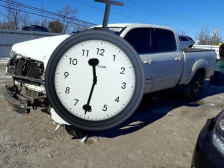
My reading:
11h31
